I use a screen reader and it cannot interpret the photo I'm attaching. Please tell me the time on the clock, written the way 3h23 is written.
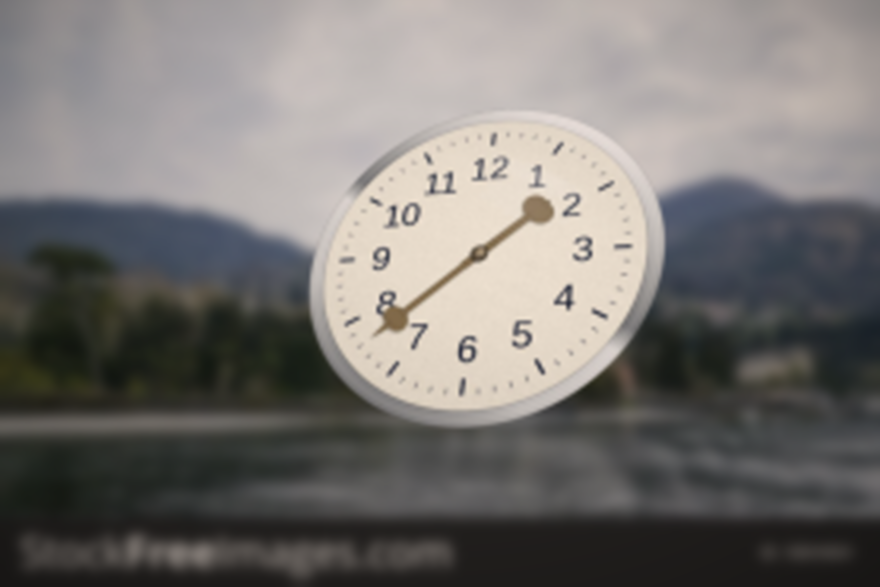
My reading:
1h38
